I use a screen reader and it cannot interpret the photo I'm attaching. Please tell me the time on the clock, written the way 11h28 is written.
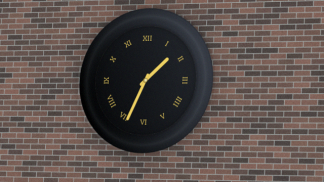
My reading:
1h34
